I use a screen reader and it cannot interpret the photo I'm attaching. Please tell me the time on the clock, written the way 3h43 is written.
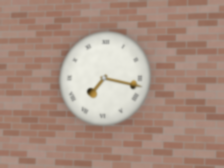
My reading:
7h17
